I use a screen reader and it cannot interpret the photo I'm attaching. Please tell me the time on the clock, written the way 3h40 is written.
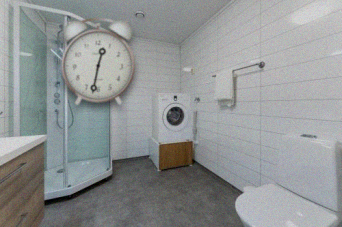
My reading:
12h32
